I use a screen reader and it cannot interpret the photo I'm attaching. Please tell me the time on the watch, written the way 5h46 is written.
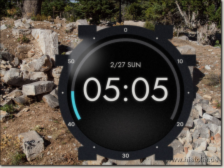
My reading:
5h05
